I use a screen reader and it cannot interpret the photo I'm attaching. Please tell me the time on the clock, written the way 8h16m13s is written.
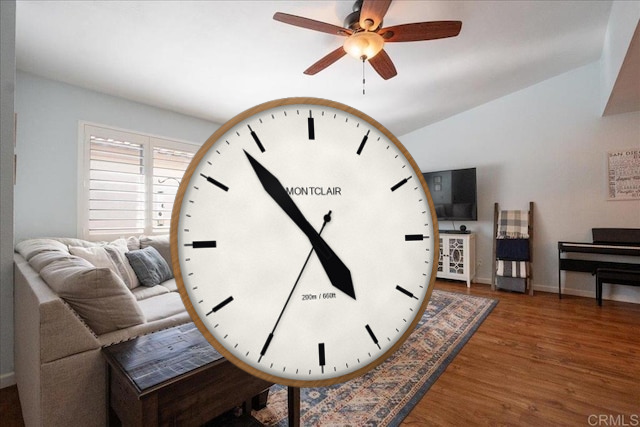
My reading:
4h53m35s
